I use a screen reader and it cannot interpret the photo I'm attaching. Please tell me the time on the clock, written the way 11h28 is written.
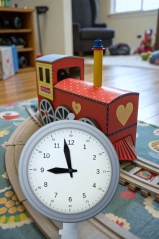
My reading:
8h58
